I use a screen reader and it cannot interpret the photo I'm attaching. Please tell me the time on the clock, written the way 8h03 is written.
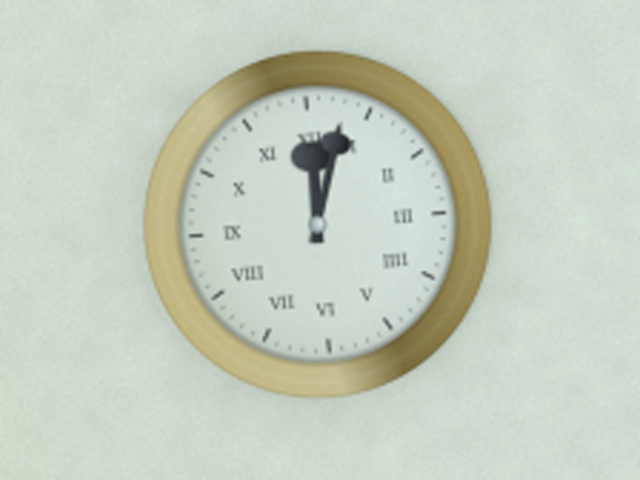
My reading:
12h03
